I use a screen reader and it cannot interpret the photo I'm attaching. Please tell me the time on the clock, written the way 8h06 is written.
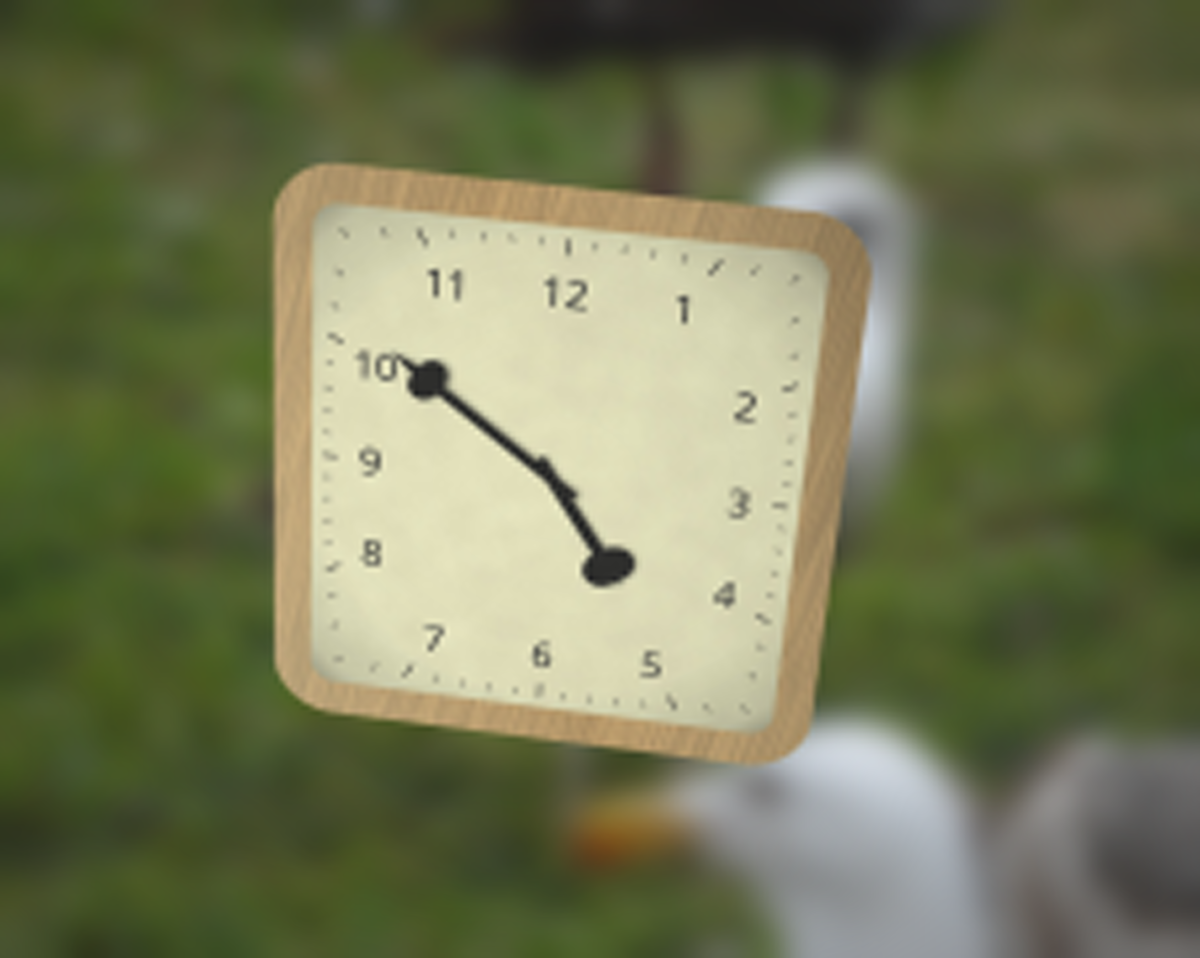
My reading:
4h51
